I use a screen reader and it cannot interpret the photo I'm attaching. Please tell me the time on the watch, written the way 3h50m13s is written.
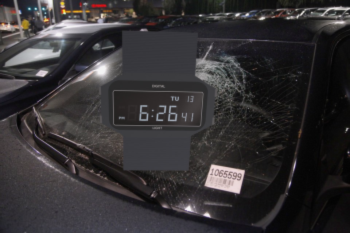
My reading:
6h26m41s
